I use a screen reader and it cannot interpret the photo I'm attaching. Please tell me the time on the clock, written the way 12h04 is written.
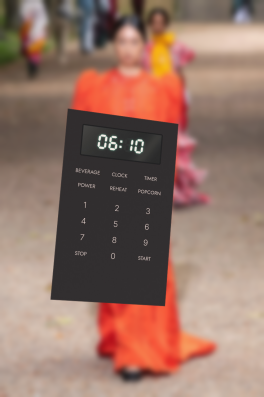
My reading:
6h10
